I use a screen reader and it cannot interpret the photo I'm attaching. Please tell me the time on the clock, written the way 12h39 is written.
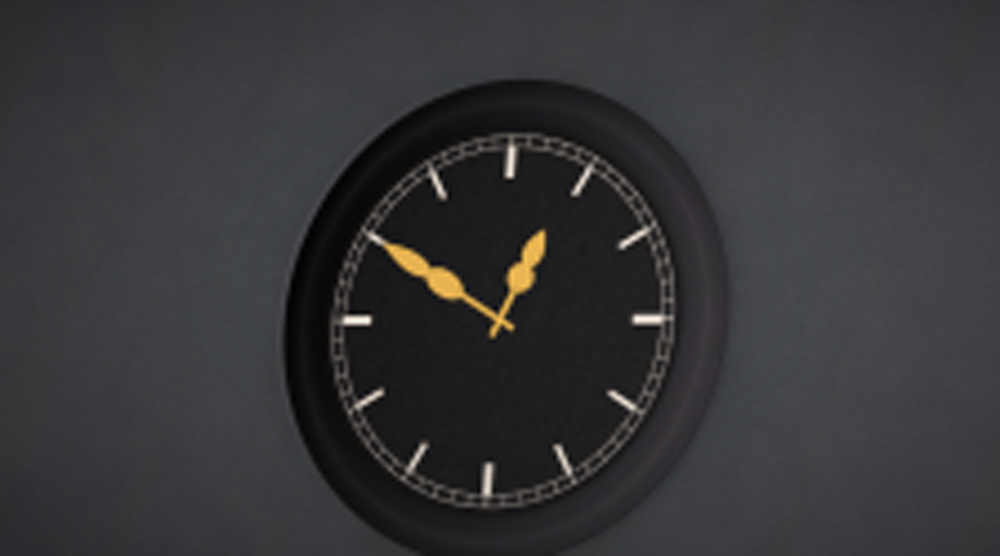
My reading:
12h50
